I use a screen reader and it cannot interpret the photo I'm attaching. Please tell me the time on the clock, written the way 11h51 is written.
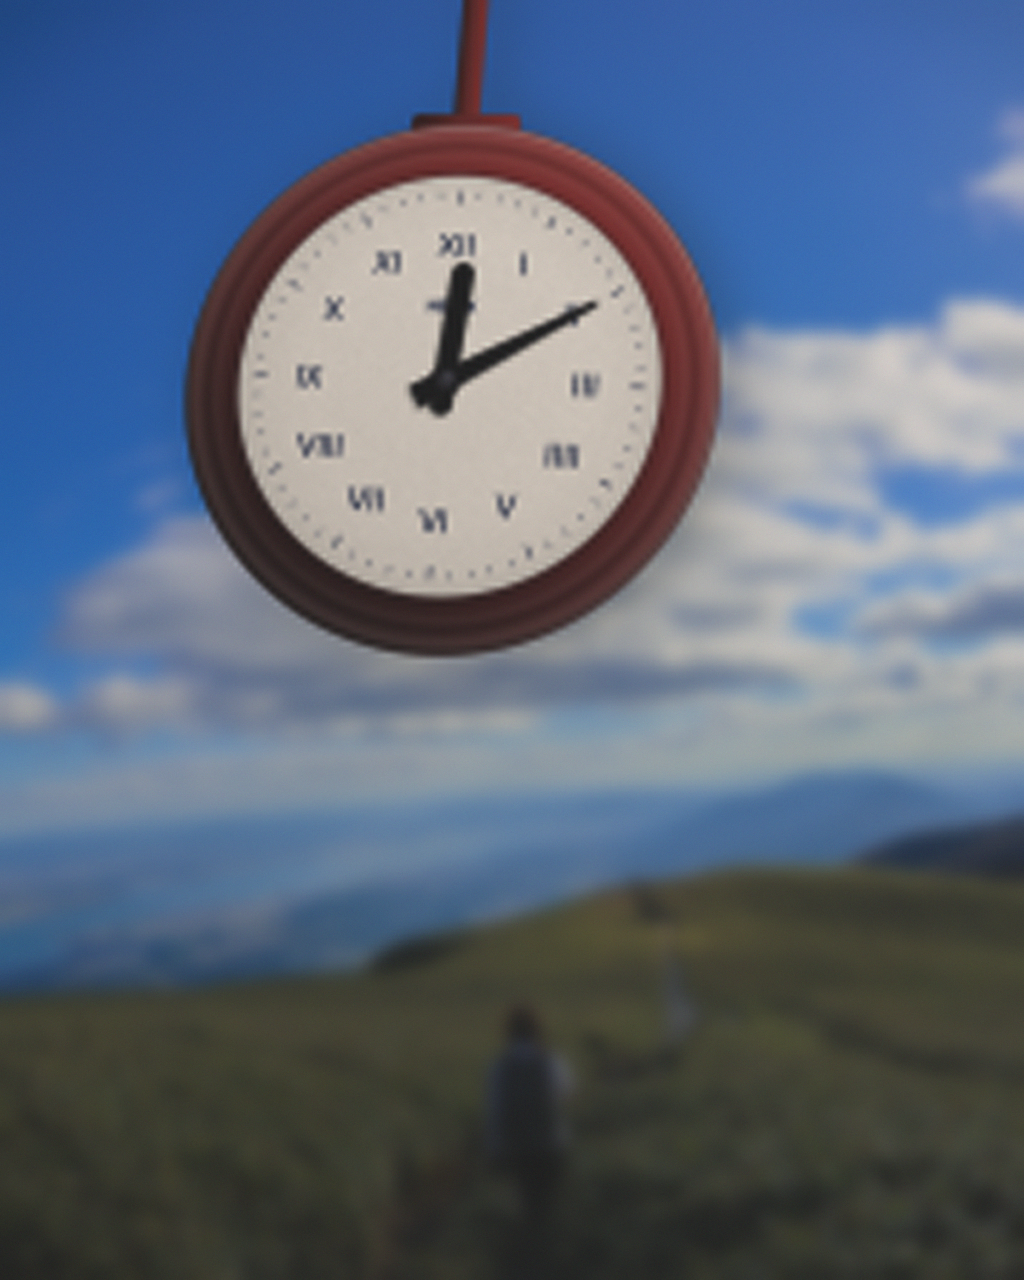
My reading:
12h10
